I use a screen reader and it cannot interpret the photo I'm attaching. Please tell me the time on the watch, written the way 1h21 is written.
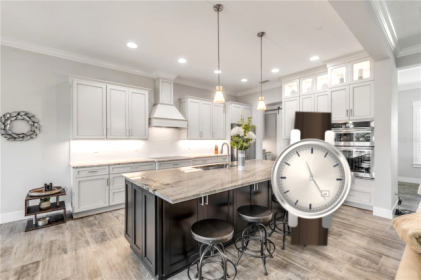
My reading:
11h24
